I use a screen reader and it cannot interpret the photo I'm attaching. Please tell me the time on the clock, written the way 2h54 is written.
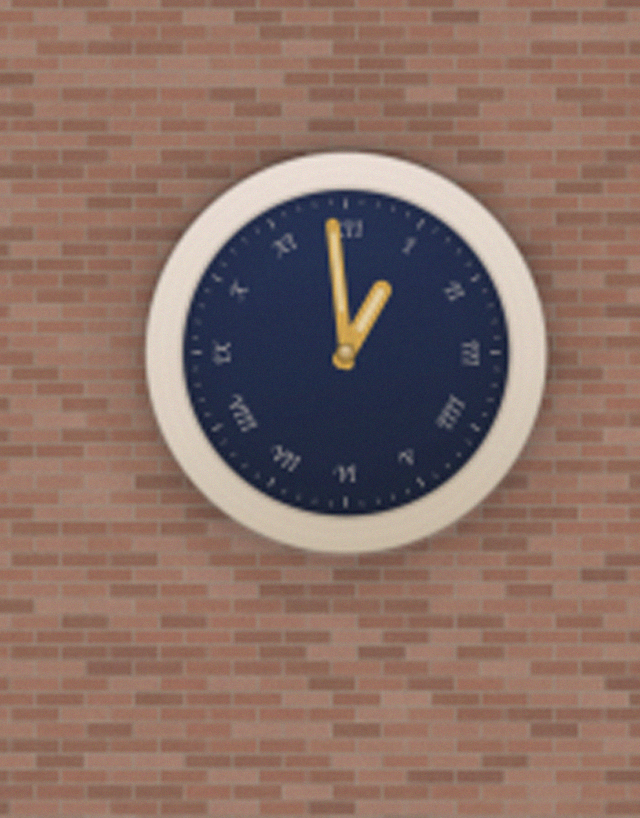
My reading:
12h59
